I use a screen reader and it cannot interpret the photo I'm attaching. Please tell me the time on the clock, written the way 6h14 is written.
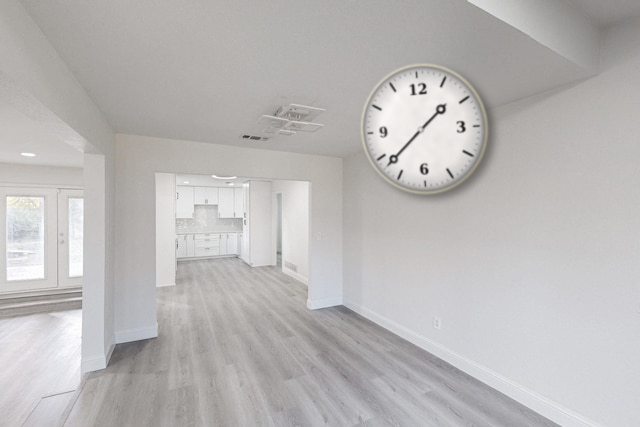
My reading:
1h38
